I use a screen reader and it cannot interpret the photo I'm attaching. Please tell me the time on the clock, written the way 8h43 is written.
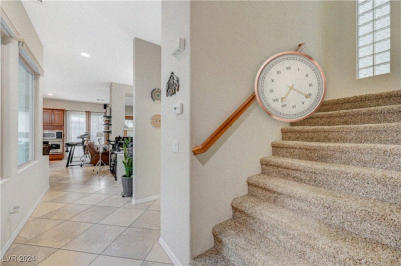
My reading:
7h21
